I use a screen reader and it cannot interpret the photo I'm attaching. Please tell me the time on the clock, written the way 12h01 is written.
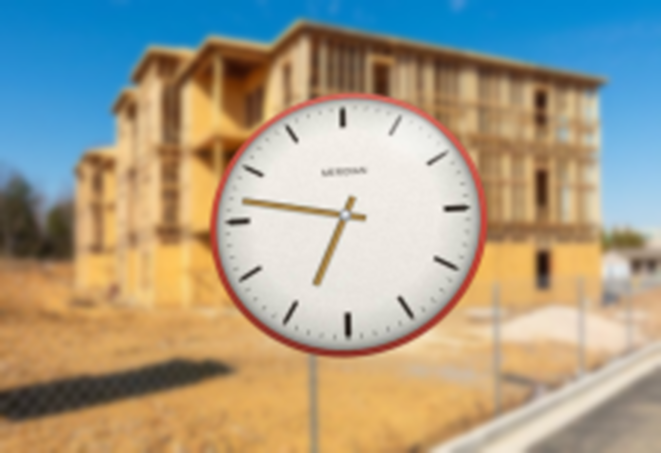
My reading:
6h47
